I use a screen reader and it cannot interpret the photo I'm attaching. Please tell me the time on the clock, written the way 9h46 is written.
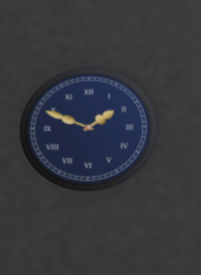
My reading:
1h49
